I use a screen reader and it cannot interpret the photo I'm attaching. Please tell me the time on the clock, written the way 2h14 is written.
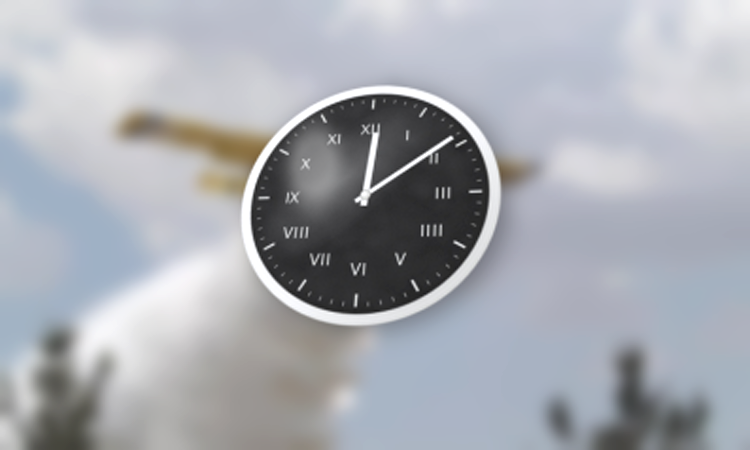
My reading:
12h09
